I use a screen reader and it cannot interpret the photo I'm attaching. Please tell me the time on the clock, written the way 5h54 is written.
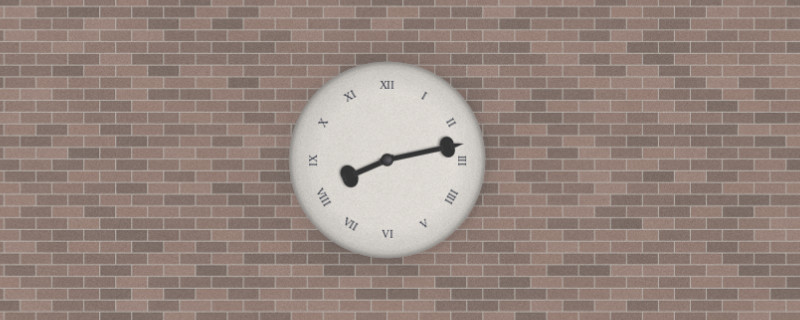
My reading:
8h13
